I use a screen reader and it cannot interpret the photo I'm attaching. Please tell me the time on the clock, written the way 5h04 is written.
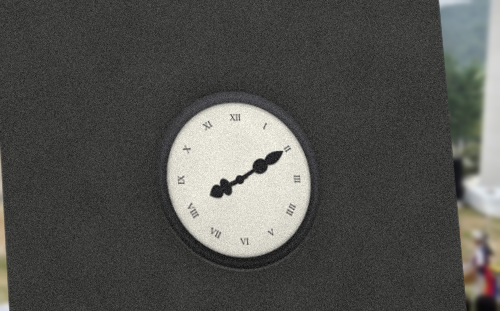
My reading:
8h10
